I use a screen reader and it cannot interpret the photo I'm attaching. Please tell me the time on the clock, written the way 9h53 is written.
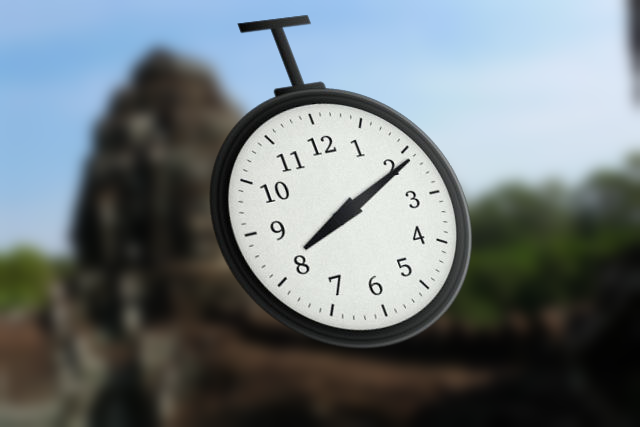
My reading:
8h11
